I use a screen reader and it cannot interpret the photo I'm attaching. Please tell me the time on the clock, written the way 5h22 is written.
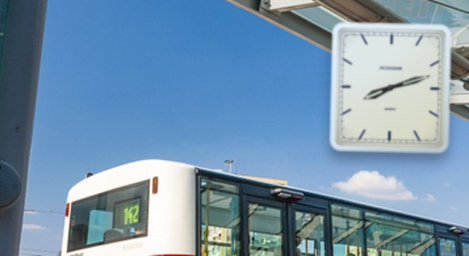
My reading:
8h12
